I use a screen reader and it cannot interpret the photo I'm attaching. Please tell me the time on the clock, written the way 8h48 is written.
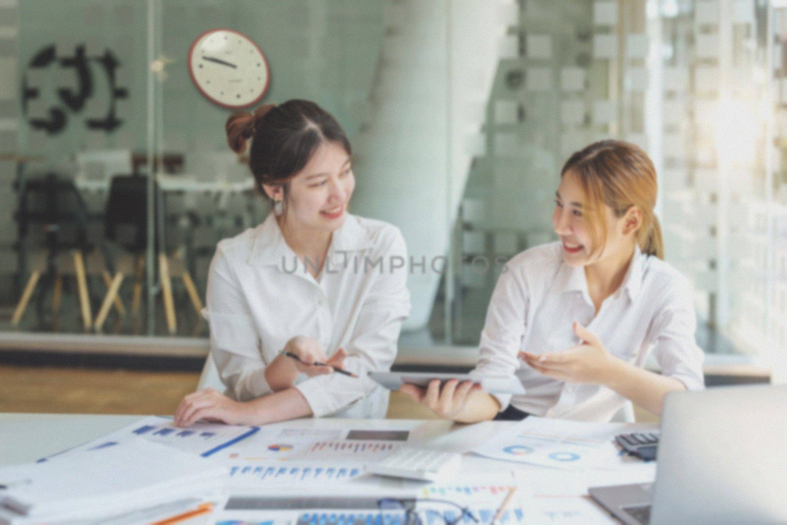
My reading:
9h48
